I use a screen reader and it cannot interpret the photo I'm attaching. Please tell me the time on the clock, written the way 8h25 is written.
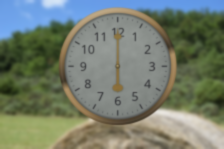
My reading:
6h00
